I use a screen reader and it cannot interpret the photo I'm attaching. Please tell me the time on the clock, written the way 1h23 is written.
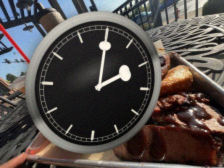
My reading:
2h00
